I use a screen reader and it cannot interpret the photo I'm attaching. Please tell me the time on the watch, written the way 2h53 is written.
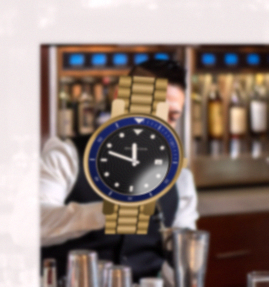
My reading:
11h48
